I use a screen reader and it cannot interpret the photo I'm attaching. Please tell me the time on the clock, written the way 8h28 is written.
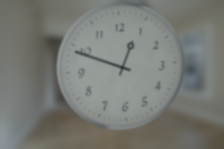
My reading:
12h49
